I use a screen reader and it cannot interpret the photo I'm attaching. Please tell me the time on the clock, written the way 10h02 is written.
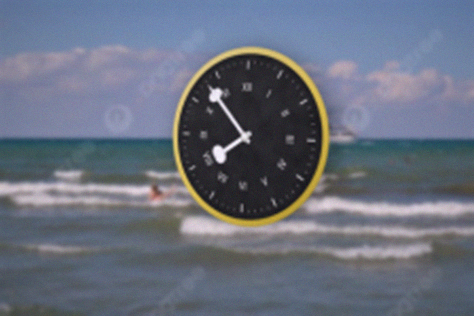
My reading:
7h53
